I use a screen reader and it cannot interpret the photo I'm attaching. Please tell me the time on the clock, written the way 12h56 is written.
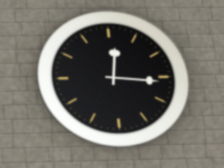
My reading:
12h16
